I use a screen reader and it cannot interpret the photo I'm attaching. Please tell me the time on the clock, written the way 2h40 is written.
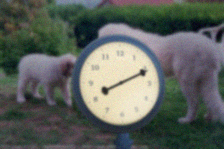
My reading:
8h11
